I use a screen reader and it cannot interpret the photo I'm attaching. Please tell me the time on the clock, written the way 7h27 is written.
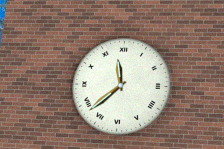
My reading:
11h38
